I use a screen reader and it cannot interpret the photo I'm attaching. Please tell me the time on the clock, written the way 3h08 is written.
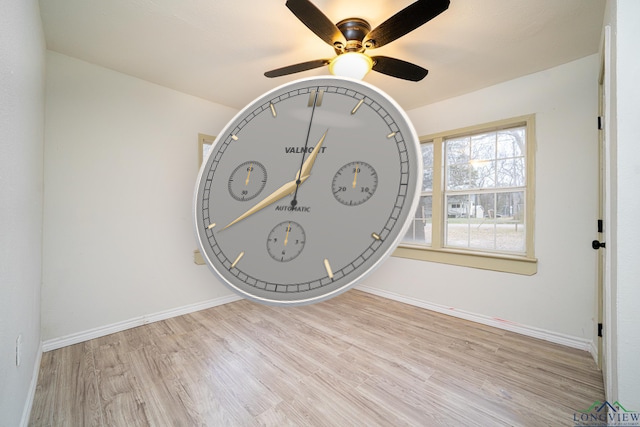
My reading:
12h39
